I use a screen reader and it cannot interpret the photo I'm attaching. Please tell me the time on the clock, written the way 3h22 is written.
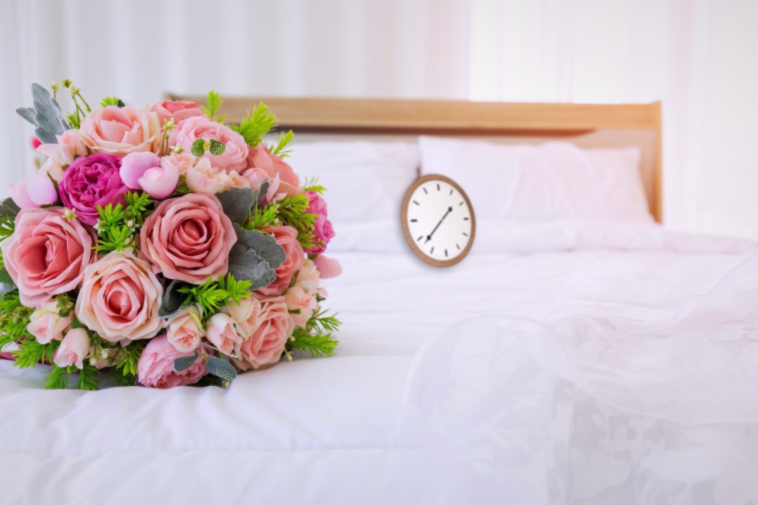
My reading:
1h38
